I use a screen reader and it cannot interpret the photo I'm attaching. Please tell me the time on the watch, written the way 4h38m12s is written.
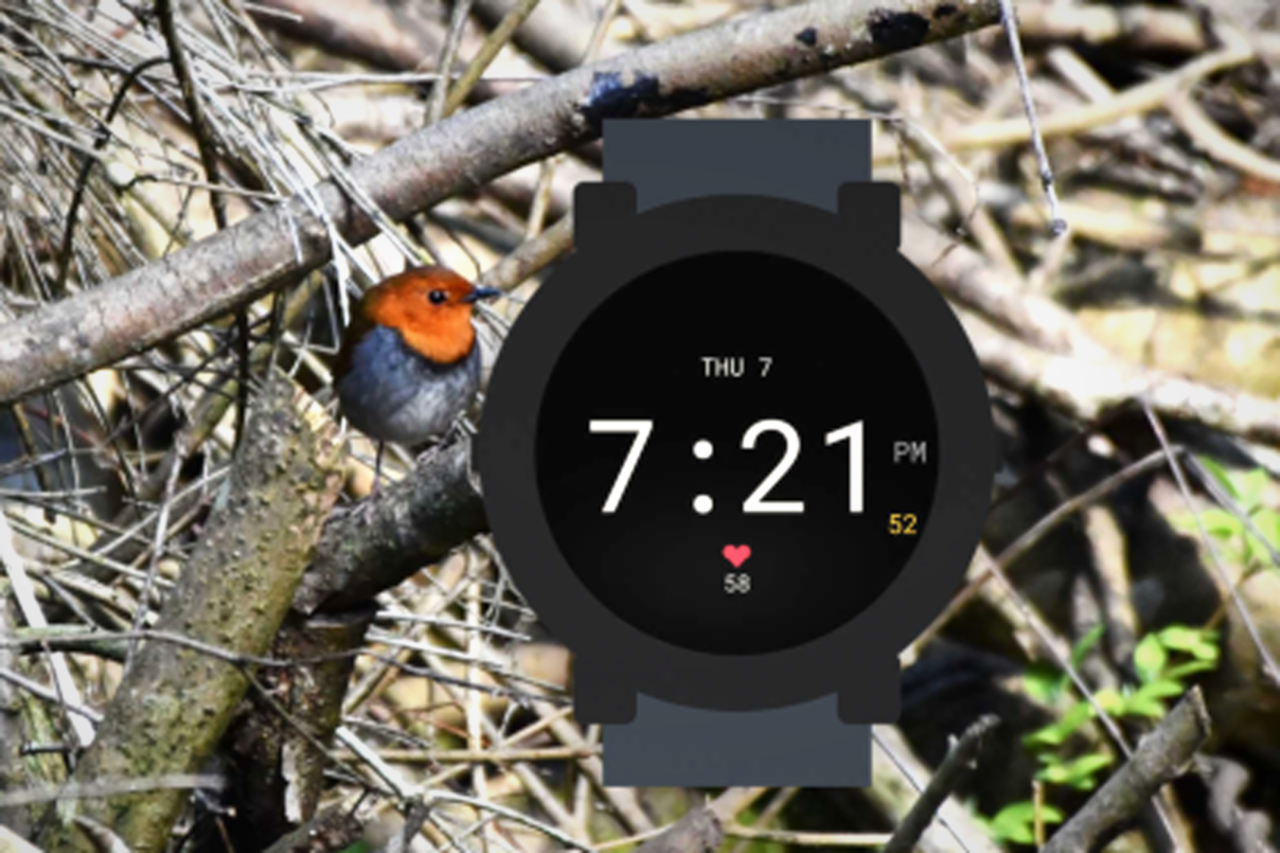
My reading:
7h21m52s
